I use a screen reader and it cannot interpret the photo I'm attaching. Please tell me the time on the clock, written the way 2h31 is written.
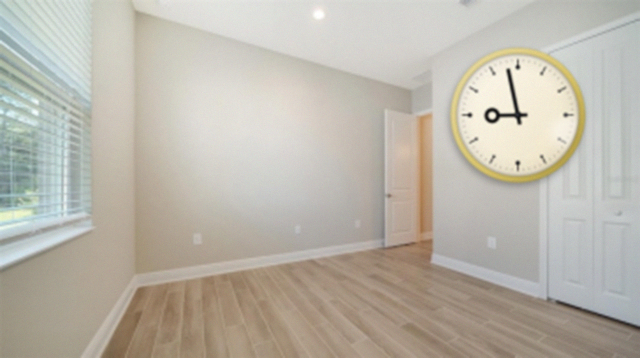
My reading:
8h58
